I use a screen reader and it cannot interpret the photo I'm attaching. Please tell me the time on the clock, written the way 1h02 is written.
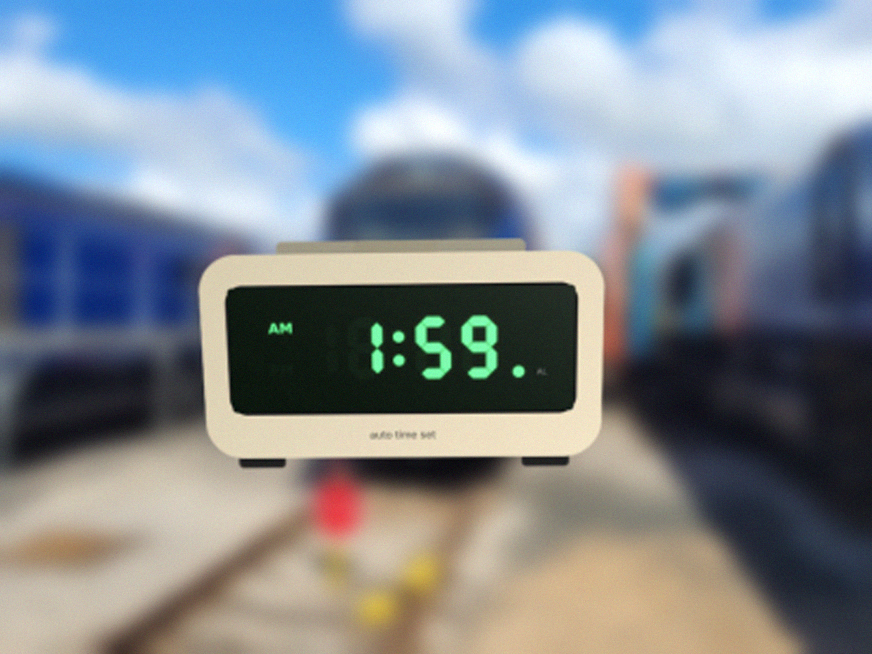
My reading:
1h59
